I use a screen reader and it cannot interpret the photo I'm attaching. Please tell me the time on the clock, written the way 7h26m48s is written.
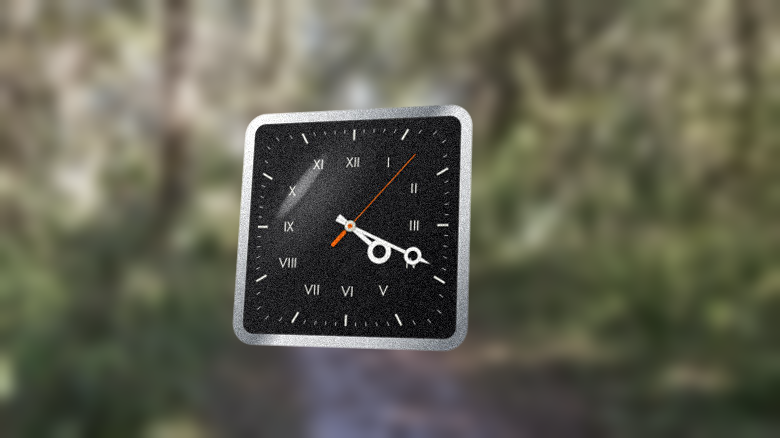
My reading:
4h19m07s
